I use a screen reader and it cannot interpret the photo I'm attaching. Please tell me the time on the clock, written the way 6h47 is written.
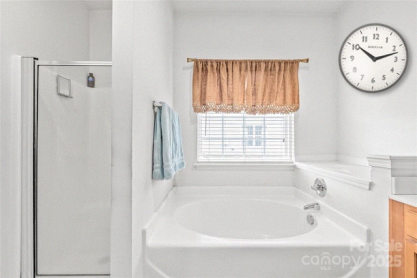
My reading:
10h12
